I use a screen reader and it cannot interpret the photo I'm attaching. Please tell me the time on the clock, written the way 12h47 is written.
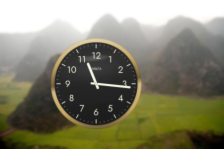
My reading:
11h16
